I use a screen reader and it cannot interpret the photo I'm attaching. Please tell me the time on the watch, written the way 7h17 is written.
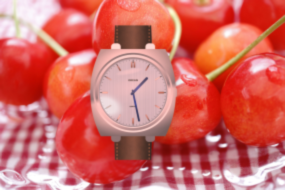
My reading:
1h28
